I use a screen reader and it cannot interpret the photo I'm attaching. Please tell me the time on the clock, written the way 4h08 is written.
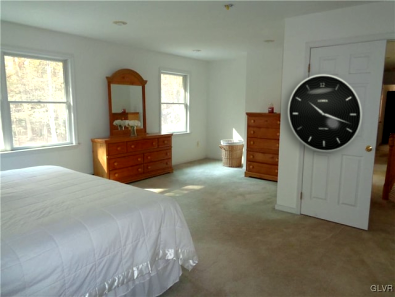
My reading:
10h18
